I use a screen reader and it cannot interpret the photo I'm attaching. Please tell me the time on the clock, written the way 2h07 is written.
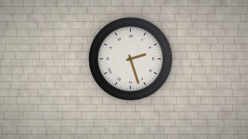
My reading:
2h27
